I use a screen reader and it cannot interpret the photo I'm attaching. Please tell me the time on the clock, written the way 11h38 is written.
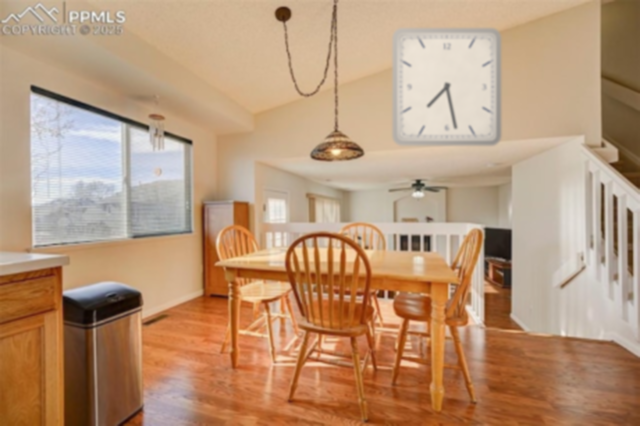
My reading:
7h28
